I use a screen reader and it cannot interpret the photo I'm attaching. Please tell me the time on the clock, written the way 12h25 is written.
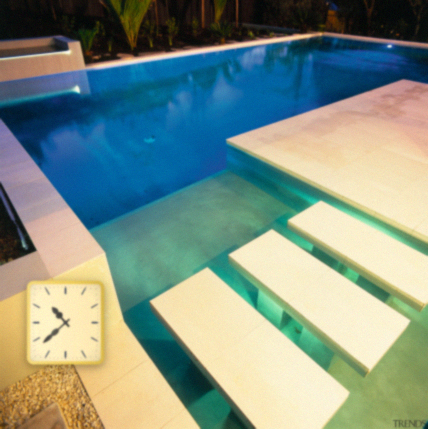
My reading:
10h38
